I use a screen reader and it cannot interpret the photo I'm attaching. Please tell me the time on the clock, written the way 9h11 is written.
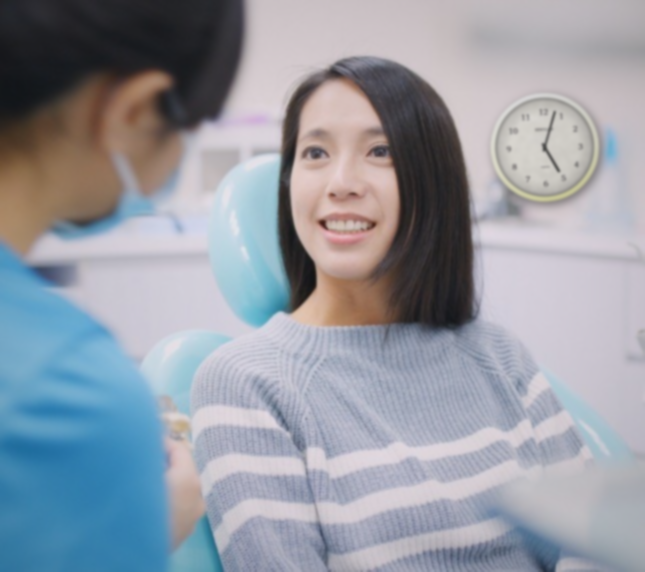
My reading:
5h03
